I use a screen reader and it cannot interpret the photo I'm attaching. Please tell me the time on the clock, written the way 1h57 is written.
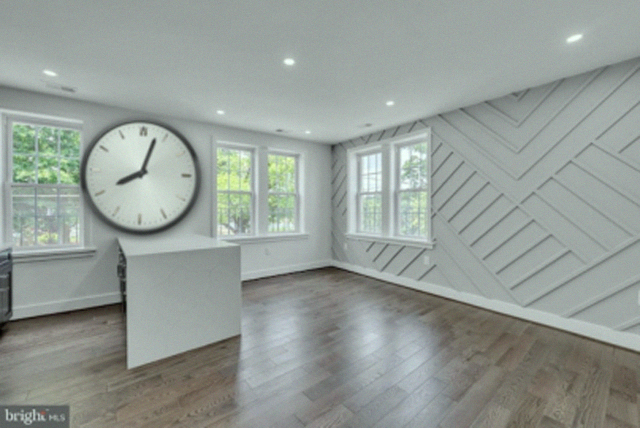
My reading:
8h03
